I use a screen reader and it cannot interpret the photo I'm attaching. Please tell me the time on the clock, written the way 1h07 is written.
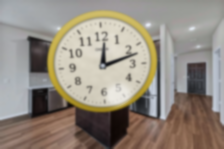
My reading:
12h12
